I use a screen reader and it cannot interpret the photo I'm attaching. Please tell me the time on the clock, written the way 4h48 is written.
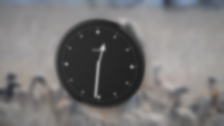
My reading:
12h31
